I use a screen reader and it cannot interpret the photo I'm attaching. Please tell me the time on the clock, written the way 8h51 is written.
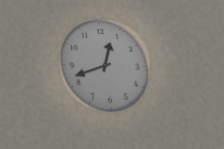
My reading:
12h42
